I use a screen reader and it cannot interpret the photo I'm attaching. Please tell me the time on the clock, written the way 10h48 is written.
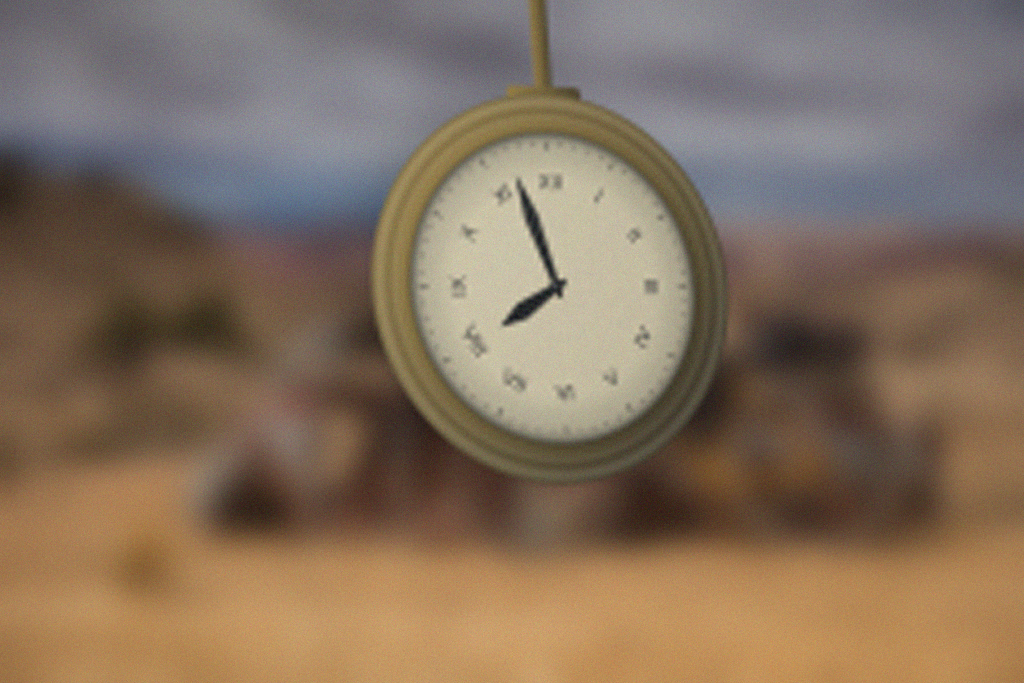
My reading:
7h57
